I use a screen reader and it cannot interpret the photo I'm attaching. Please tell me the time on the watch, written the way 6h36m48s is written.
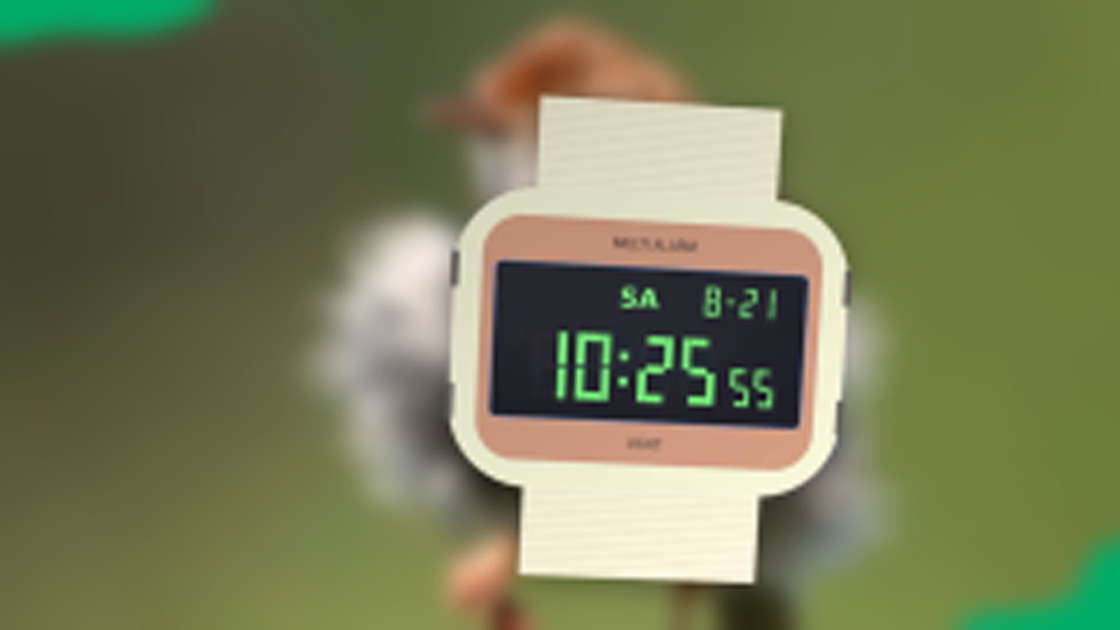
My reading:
10h25m55s
